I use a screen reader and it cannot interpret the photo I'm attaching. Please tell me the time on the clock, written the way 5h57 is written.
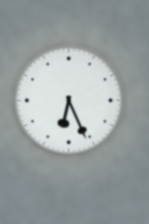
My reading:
6h26
